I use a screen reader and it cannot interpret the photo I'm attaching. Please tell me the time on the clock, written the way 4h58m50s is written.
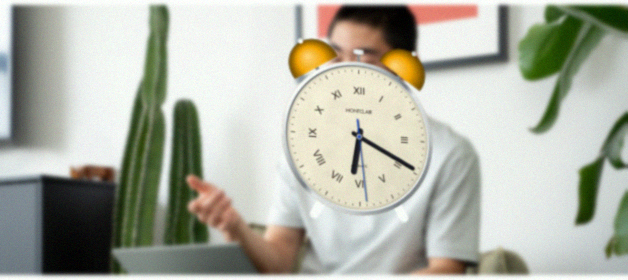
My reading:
6h19m29s
